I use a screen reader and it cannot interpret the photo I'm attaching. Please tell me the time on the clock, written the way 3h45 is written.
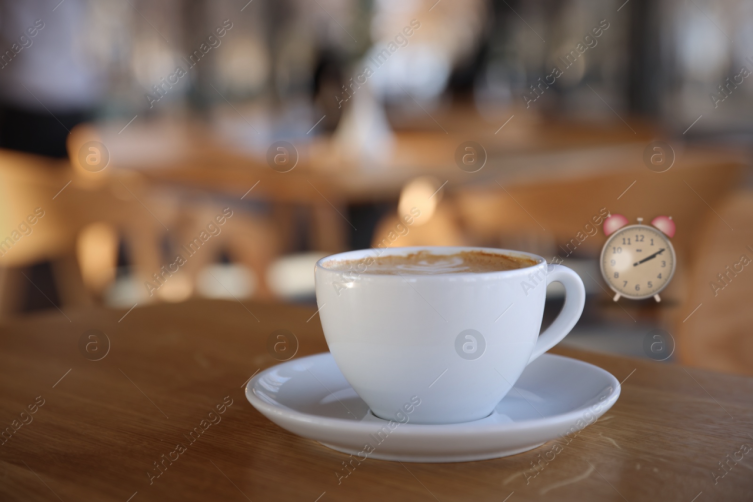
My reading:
2h10
